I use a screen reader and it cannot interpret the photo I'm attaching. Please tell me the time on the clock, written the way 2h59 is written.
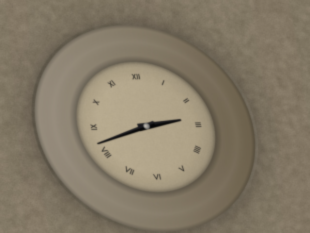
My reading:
2h42
